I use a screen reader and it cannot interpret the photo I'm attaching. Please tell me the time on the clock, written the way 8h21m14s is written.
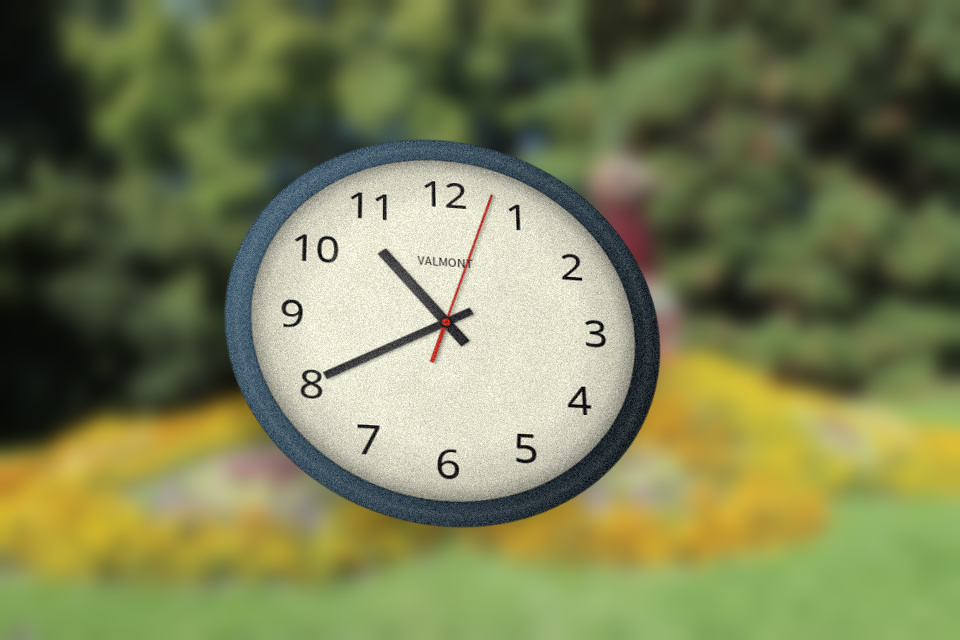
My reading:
10h40m03s
